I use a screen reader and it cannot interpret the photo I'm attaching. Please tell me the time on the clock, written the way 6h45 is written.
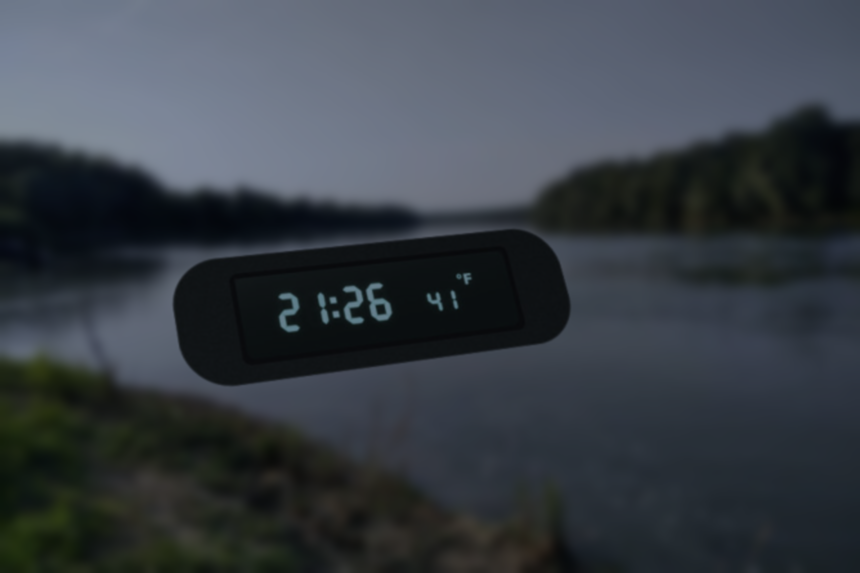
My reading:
21h26
